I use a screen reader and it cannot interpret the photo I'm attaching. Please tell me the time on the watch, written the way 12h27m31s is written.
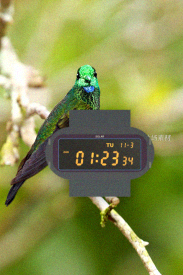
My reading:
1h23m34s
